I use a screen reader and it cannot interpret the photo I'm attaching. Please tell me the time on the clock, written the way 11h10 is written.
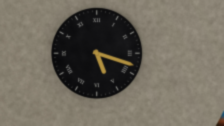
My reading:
5h18
